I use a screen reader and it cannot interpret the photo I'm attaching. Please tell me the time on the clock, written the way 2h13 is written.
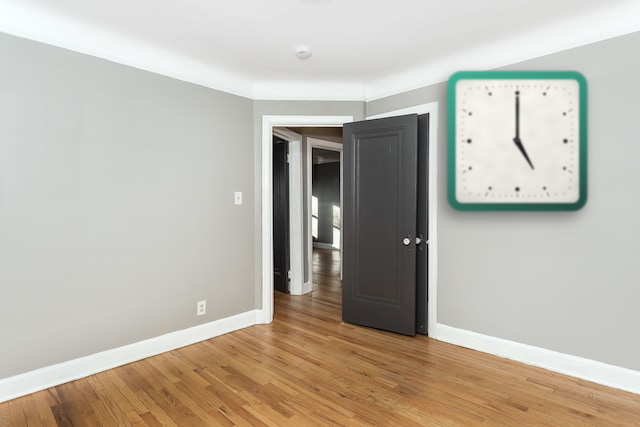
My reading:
5h00
